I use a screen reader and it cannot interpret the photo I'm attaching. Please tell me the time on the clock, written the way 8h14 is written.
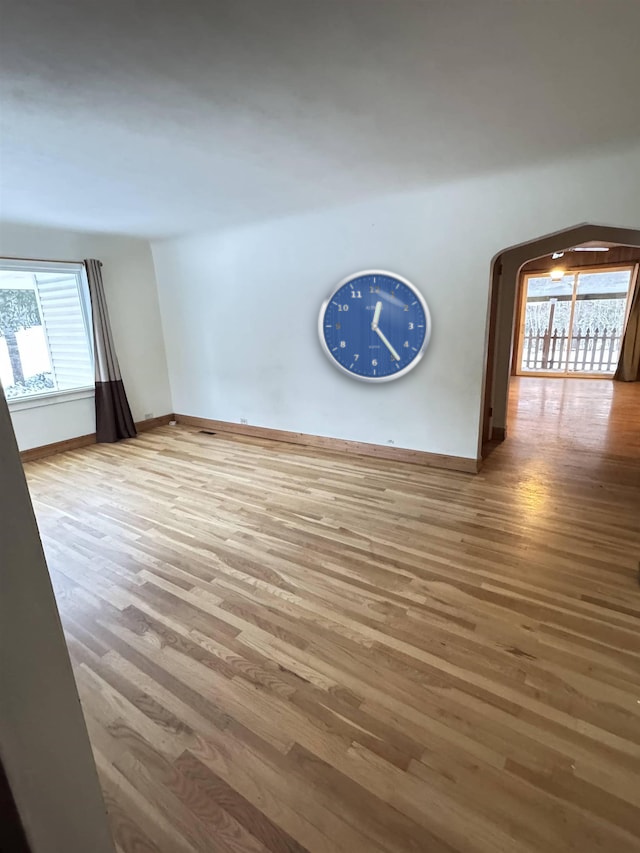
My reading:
12h24
